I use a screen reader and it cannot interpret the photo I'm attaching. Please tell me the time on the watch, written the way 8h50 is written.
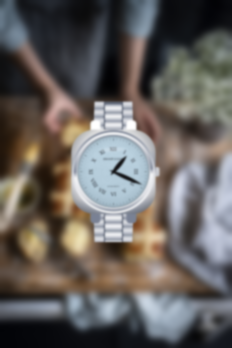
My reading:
1h19
